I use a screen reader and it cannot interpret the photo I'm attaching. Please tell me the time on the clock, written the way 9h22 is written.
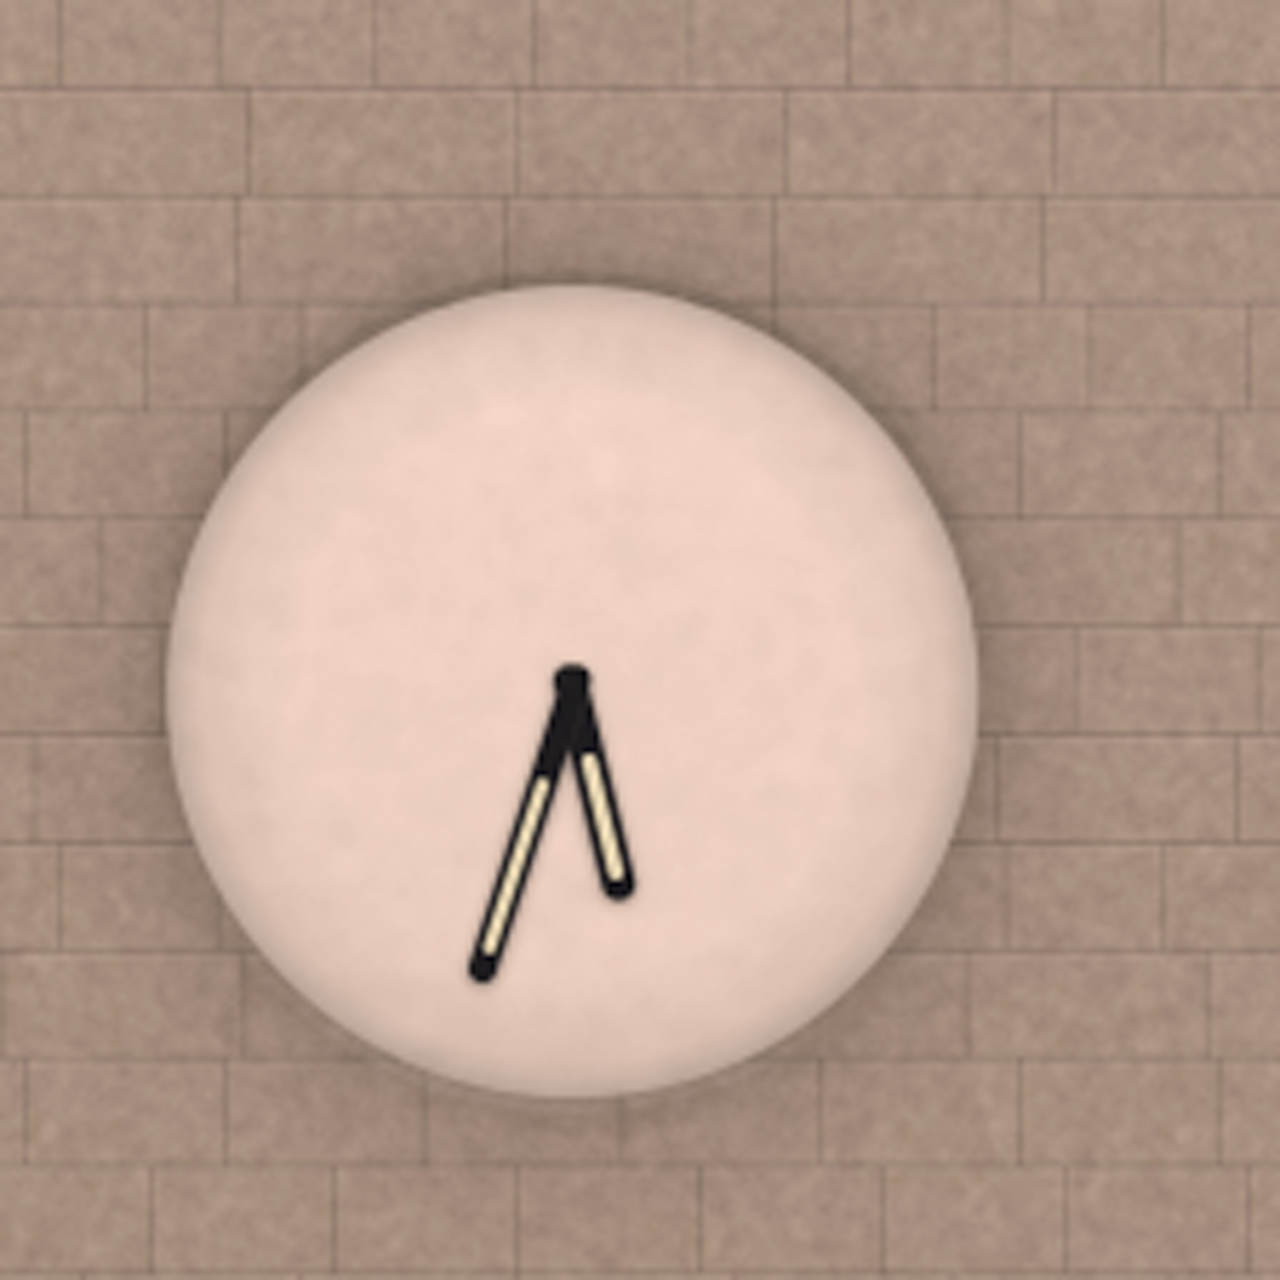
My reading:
5h33
